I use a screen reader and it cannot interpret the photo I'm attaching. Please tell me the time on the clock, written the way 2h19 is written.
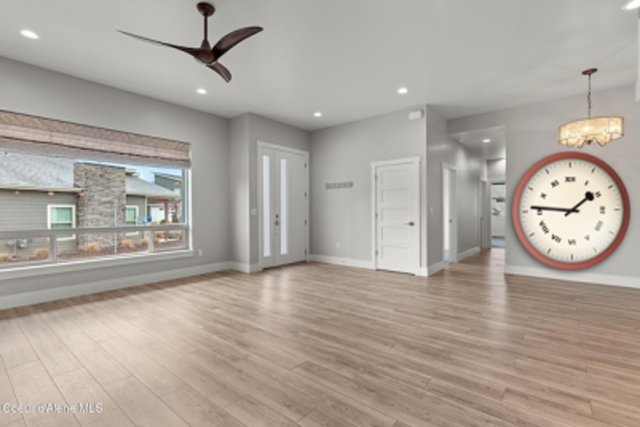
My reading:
1h46
